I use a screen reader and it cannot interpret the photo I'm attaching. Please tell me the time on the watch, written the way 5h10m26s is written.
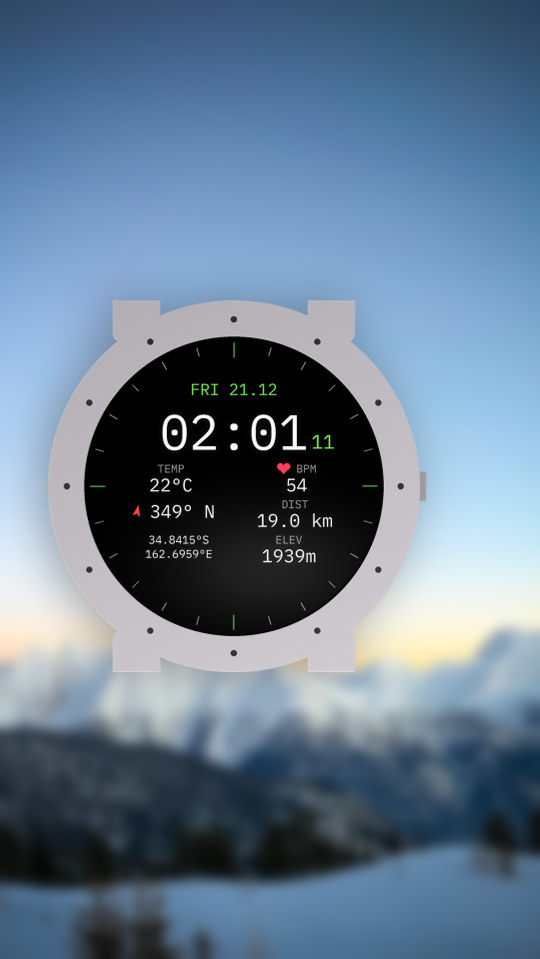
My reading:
2h01m11s
